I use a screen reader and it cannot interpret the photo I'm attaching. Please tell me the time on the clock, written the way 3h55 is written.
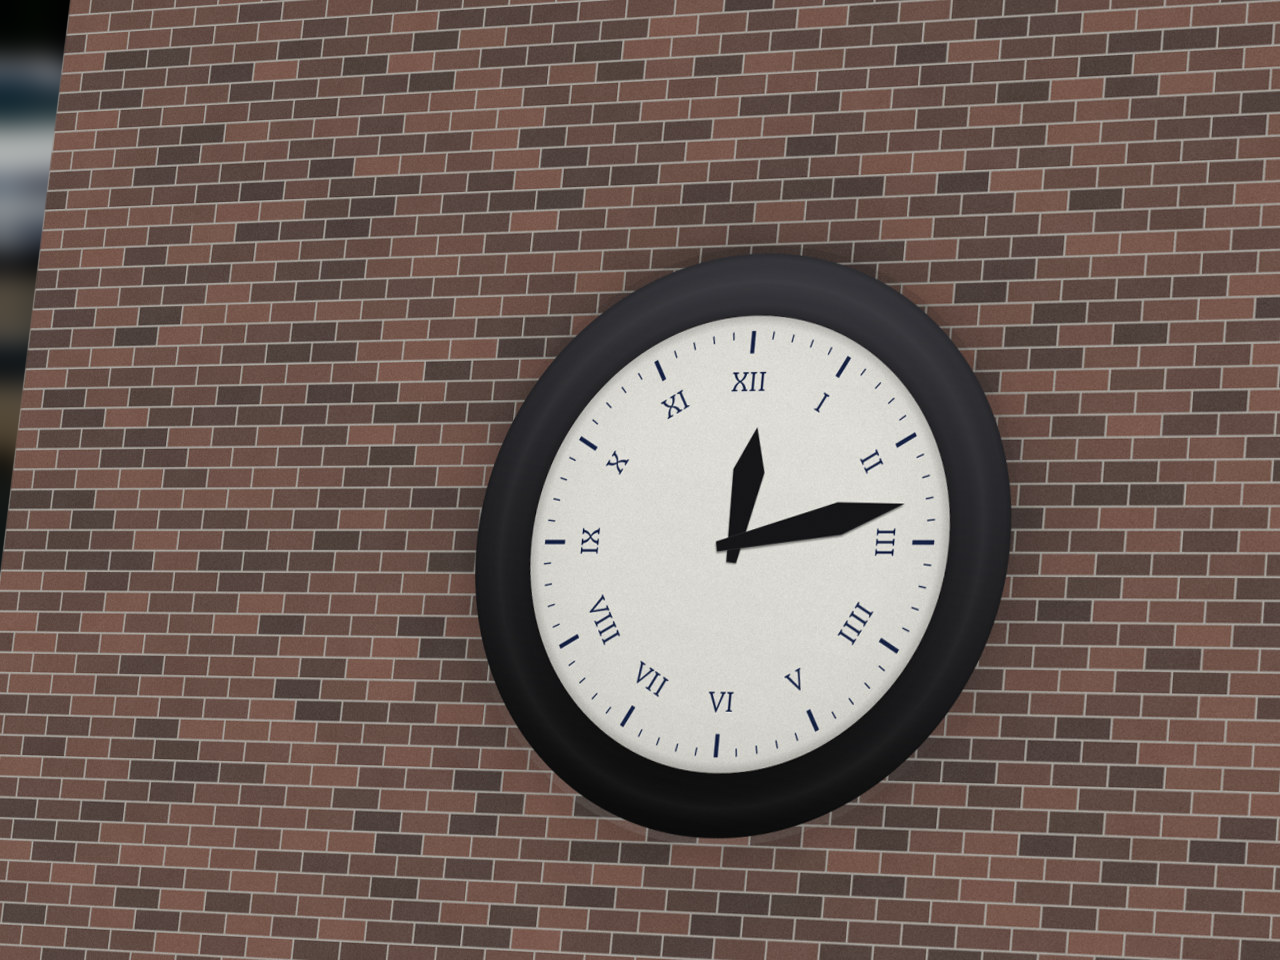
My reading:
12h13
